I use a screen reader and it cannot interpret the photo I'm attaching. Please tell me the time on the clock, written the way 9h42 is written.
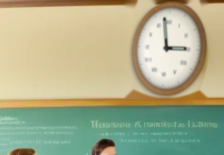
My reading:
2h58
